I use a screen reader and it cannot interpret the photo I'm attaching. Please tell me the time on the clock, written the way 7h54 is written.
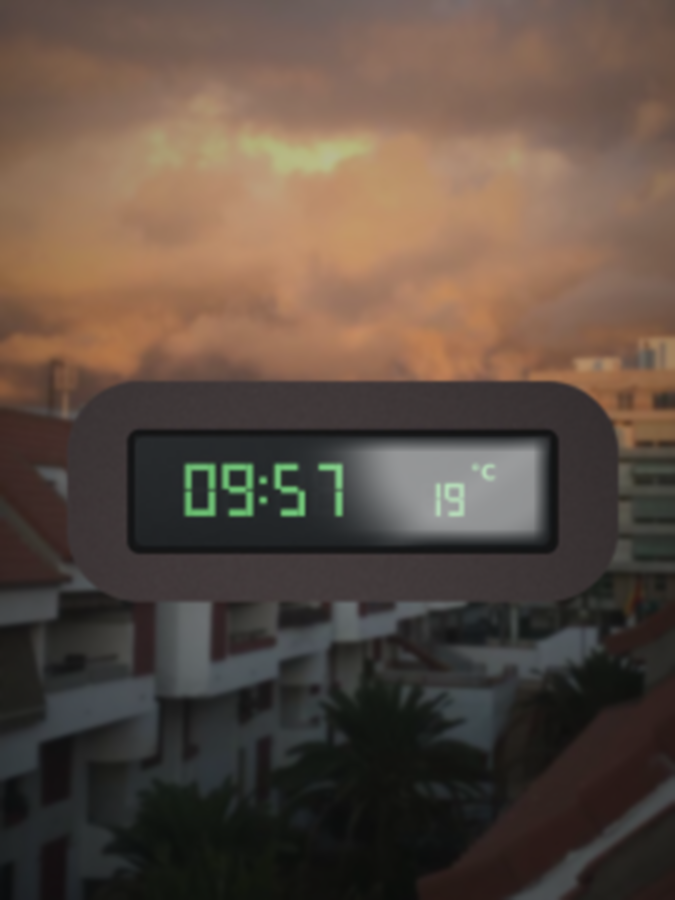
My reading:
9h57
